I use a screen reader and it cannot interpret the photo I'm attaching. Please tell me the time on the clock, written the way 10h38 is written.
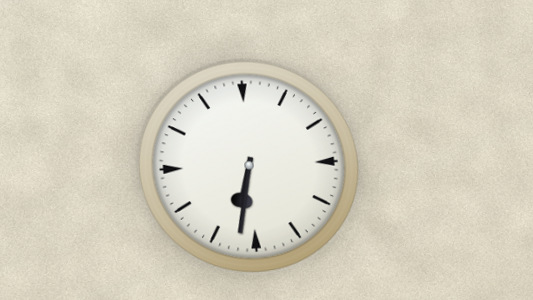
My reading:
6h32
